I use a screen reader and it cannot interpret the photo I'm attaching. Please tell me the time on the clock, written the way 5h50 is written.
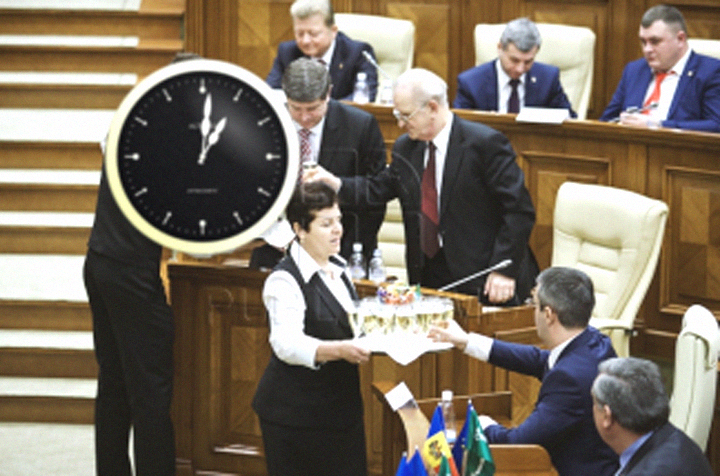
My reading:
1h01
